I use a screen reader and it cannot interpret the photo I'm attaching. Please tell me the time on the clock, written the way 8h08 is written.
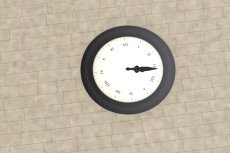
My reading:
3h16
